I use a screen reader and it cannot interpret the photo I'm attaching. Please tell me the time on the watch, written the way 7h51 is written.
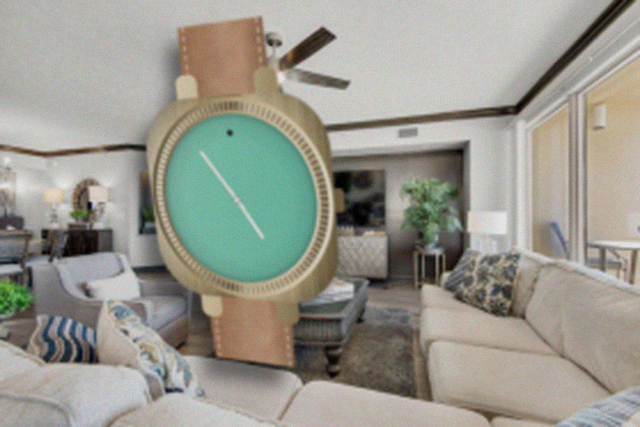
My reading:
4h54
